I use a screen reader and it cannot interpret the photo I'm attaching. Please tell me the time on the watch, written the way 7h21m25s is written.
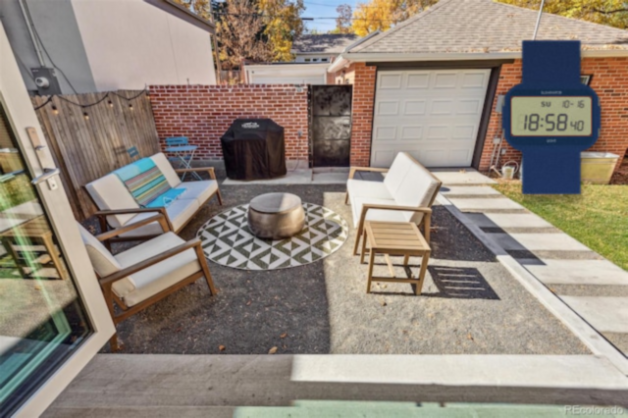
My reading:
18h58m40s
